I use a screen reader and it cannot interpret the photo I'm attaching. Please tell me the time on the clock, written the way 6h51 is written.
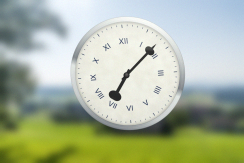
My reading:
7h08
